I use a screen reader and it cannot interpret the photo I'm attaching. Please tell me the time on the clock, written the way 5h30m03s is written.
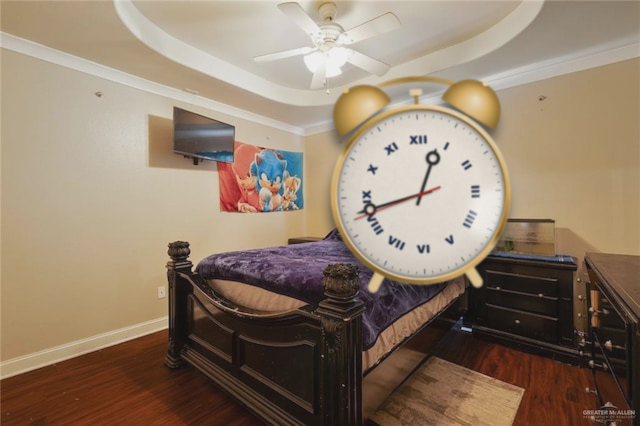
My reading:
12h42m42s
